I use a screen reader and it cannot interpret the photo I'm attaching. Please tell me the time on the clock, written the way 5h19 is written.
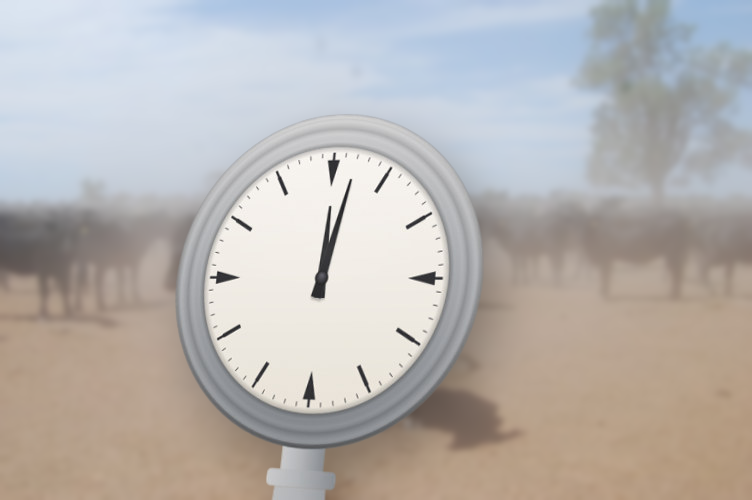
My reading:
12h02
